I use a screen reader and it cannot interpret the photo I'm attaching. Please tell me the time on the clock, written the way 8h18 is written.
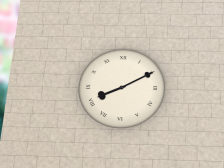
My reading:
8h10
